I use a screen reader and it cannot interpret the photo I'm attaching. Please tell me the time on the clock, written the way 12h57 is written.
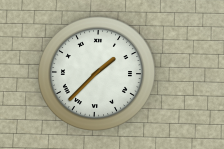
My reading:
1h37
